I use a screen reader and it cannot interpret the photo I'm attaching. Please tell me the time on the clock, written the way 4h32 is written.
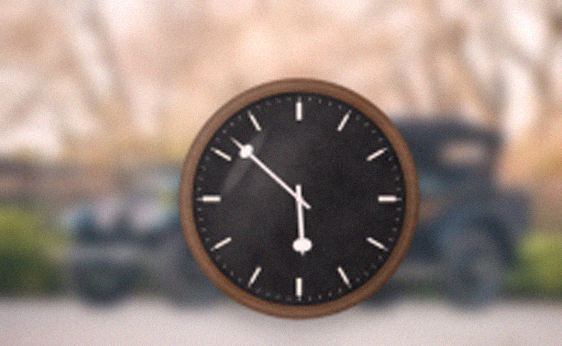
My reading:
5h52
